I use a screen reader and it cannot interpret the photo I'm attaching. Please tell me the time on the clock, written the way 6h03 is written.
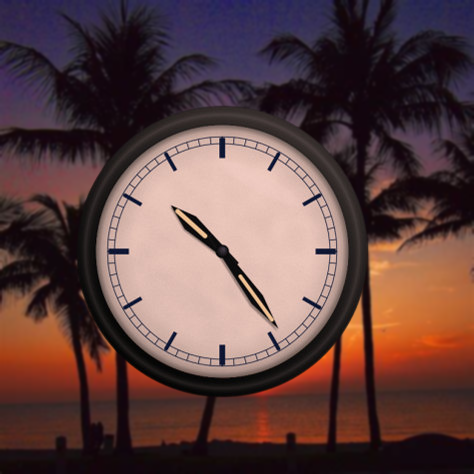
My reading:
10h24
